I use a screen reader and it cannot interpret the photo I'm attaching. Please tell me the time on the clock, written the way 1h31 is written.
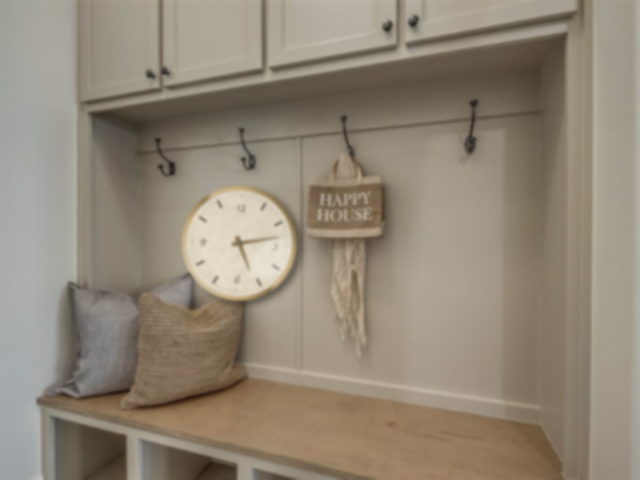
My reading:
5h13
